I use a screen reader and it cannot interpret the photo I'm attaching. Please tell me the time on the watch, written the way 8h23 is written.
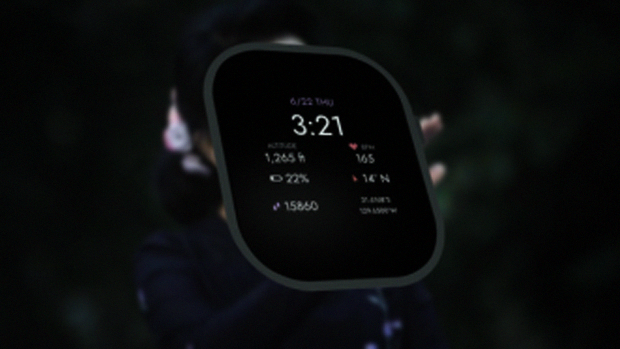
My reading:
3h21
